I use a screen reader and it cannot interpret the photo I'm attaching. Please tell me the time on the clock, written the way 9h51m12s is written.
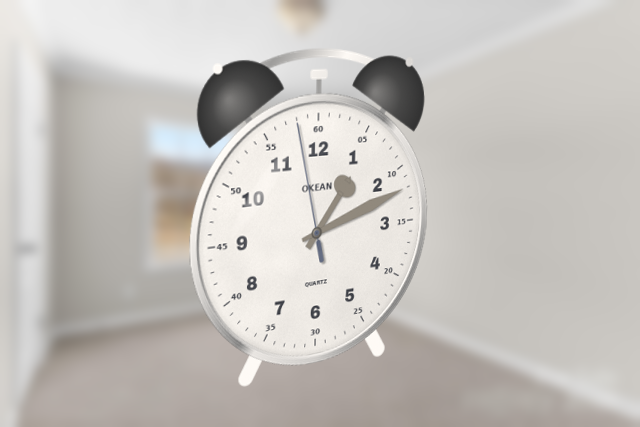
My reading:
1h11m58s
